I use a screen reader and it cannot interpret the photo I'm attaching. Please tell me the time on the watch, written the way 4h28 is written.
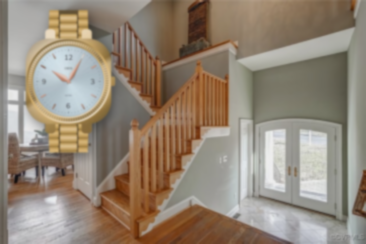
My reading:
10h05
